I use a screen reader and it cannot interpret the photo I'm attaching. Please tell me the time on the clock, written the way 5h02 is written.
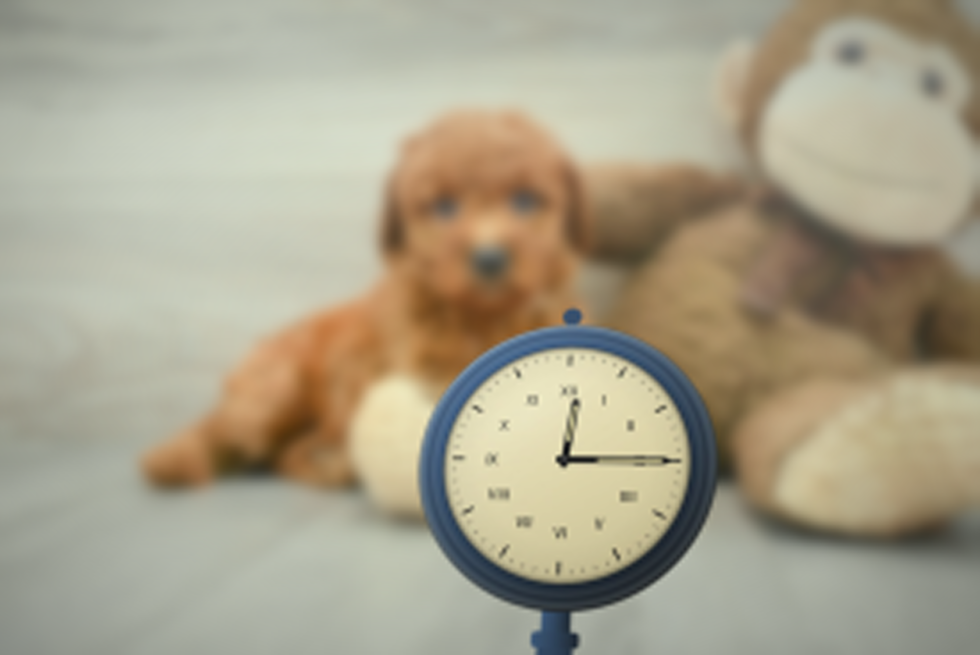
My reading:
12h15
